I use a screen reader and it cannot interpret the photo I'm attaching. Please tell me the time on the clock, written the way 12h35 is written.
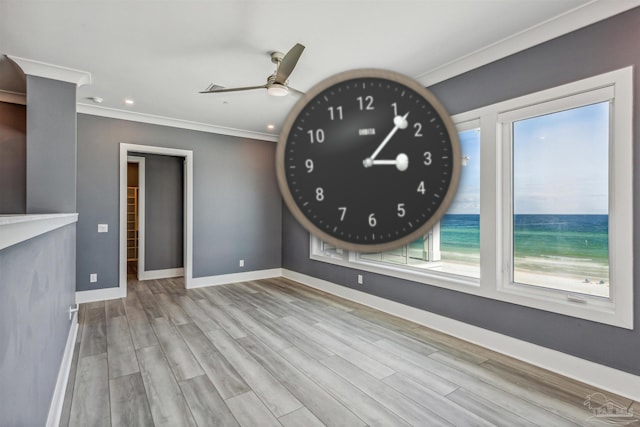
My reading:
3h07
